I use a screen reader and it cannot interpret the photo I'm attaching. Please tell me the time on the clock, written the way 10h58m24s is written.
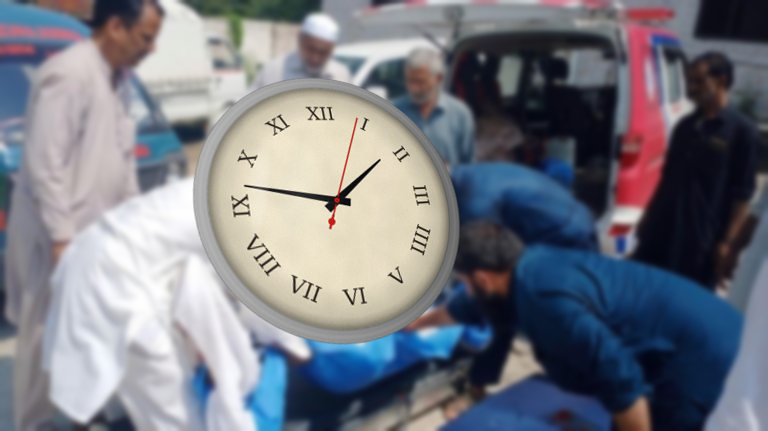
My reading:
1h47m04s
